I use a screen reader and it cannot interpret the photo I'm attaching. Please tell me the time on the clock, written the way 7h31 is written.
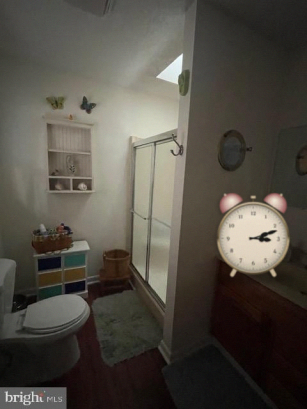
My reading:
3h12
